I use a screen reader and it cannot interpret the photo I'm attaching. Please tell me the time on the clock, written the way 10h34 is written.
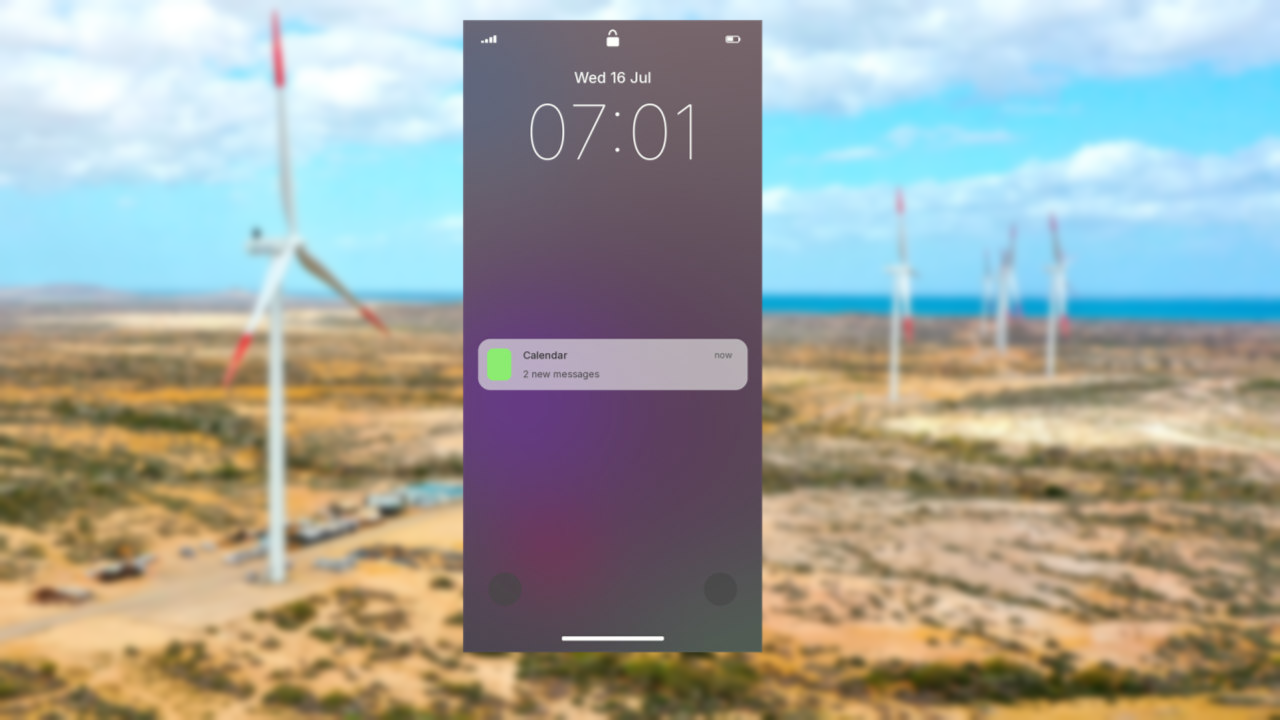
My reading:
7h01
